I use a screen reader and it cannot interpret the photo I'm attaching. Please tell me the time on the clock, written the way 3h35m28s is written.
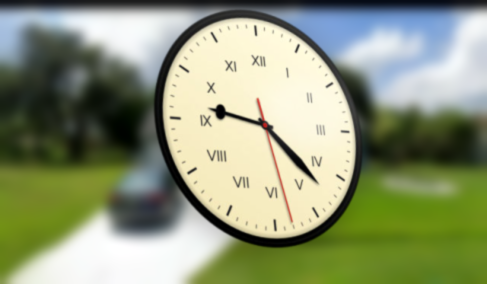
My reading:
9h22m28s
